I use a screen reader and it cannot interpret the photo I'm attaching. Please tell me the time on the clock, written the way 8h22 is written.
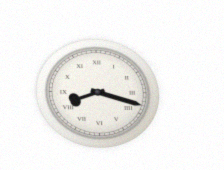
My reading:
8h18
